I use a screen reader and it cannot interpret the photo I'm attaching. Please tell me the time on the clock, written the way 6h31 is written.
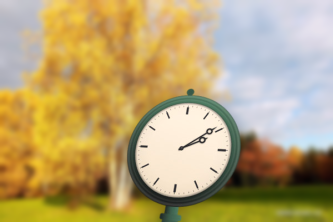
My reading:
2h09
